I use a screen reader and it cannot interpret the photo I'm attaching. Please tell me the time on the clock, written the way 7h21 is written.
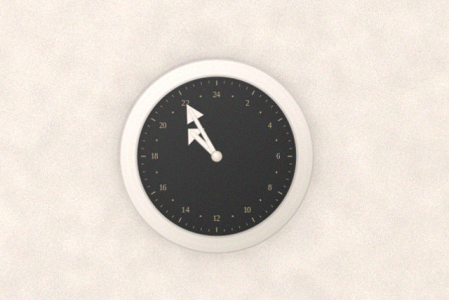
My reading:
20h55
